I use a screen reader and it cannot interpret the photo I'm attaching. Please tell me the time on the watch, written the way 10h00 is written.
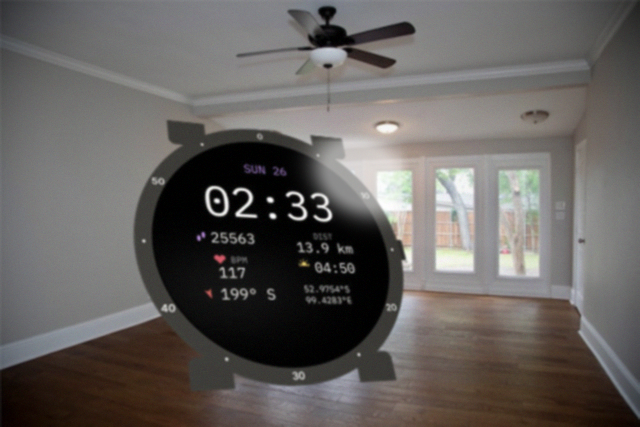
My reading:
2h33
